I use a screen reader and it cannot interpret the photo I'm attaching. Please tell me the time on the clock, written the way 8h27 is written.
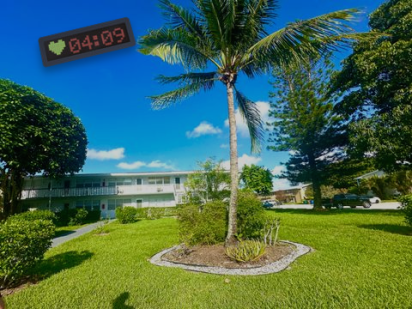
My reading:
4h09
